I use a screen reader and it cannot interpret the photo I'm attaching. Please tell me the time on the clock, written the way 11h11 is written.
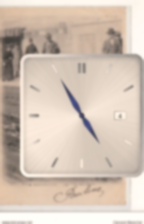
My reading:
4h55
